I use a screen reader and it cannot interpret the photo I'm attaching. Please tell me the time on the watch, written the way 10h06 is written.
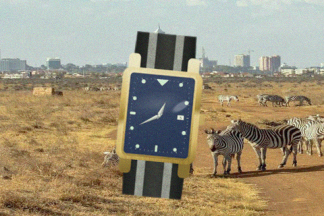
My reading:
12h40
